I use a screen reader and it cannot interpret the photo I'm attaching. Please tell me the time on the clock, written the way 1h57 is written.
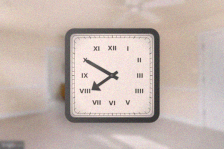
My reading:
7h50
